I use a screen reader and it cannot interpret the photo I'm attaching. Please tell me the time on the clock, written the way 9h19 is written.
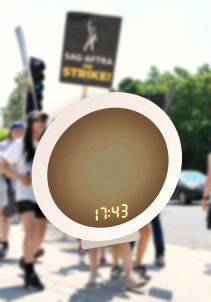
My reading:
17h43
